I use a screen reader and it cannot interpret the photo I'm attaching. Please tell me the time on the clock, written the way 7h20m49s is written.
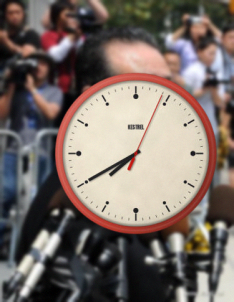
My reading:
7h40m04s
